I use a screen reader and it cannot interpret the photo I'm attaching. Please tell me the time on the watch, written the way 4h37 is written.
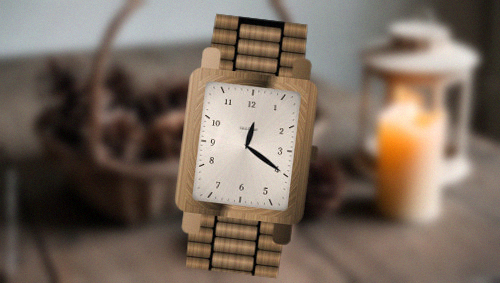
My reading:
12h20
